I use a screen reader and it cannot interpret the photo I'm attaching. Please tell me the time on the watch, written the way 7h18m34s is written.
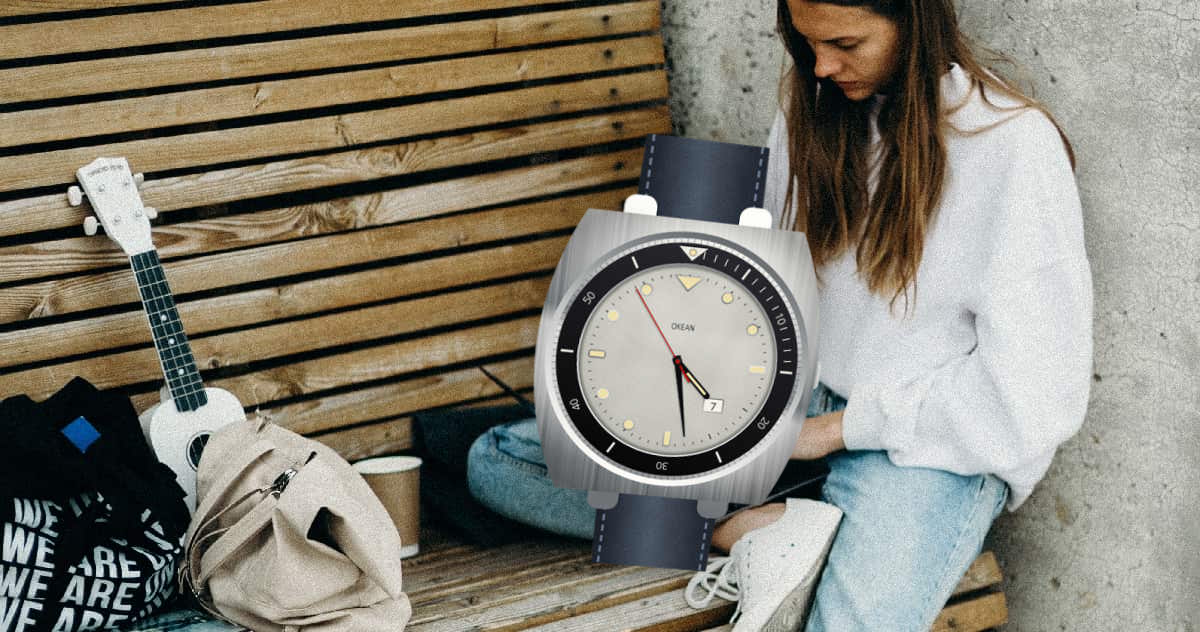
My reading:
4h27m54s
